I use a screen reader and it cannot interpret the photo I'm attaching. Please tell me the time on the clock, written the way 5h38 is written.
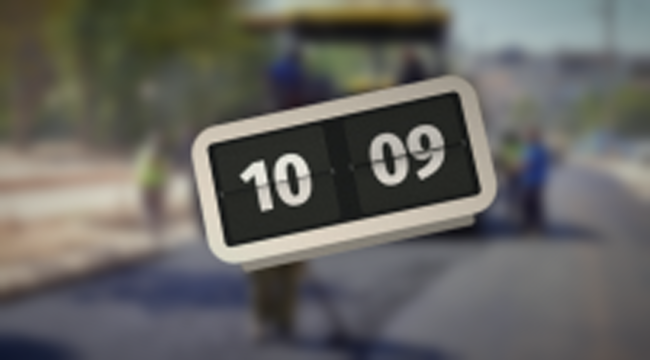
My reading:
10h09
